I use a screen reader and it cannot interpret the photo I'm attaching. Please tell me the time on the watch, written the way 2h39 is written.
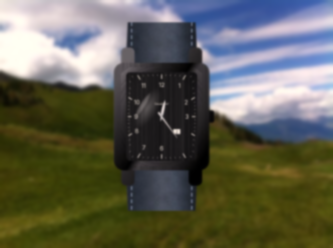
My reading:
12h24
